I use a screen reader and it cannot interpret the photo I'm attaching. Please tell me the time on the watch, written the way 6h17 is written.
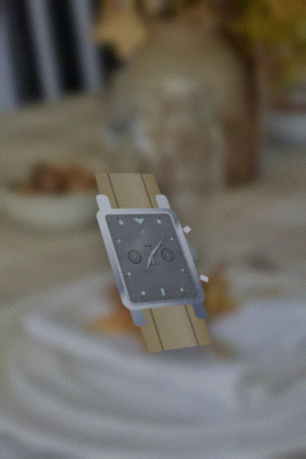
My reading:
7h08
